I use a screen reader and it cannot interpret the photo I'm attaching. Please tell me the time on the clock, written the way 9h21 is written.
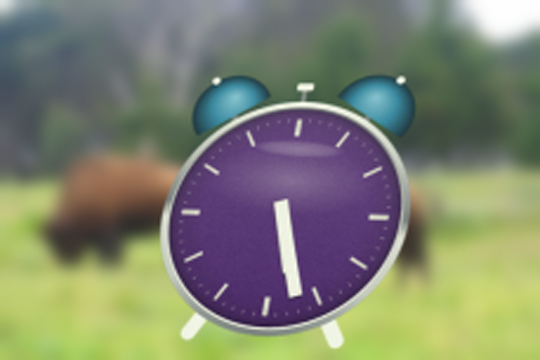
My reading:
5h27
